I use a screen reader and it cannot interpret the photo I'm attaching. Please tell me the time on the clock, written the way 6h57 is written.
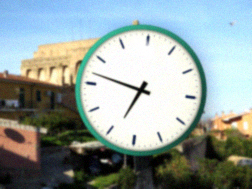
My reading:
6h47
